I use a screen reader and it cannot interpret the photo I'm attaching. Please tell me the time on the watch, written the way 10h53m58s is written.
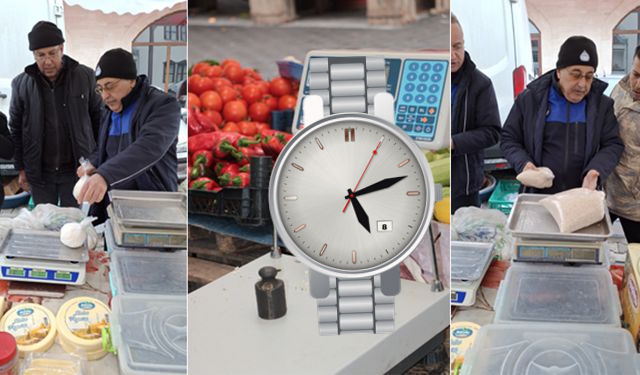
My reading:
5h12m05s
